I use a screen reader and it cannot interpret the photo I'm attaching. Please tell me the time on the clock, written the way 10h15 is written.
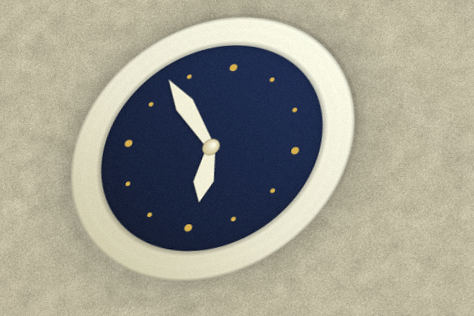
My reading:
5h53
